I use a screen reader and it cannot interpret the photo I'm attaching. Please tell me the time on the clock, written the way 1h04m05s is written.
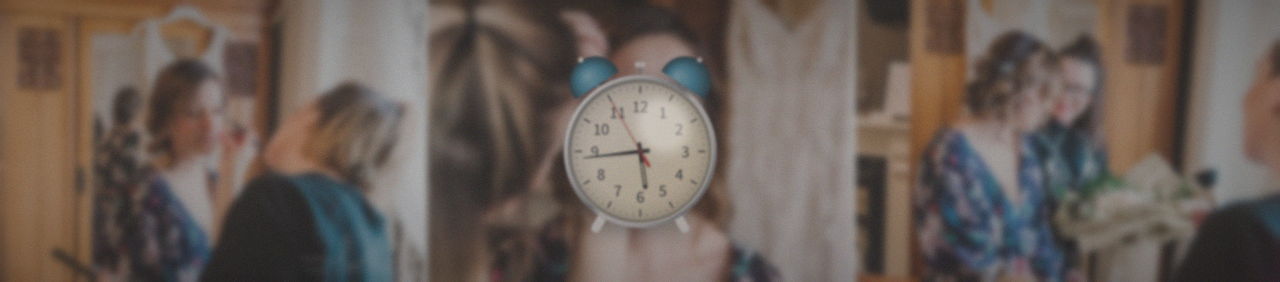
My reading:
5h43m55s
